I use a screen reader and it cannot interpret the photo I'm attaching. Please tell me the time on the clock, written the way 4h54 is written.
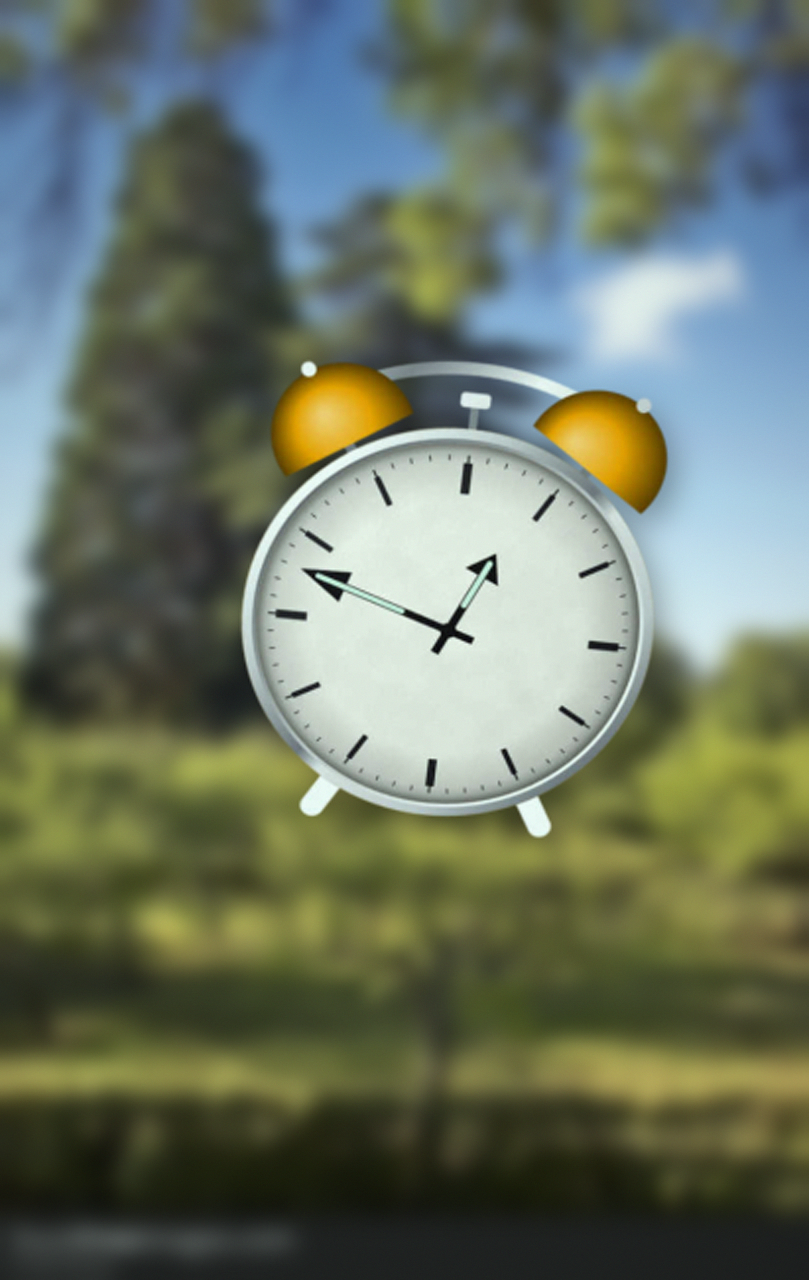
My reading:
12h48
